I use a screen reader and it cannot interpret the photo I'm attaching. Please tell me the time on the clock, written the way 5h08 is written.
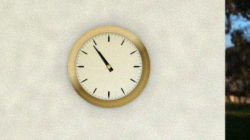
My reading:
10h54
